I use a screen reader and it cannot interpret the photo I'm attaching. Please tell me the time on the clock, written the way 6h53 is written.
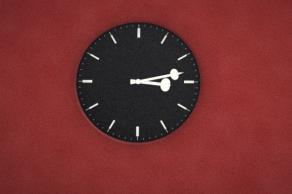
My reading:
3h13
